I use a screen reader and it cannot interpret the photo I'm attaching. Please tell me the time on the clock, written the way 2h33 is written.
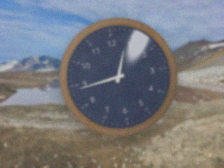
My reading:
12h44
